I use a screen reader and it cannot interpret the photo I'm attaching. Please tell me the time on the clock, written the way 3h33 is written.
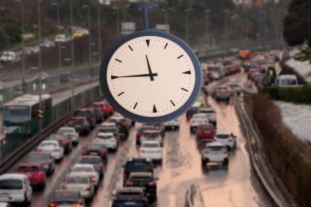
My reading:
11h45
